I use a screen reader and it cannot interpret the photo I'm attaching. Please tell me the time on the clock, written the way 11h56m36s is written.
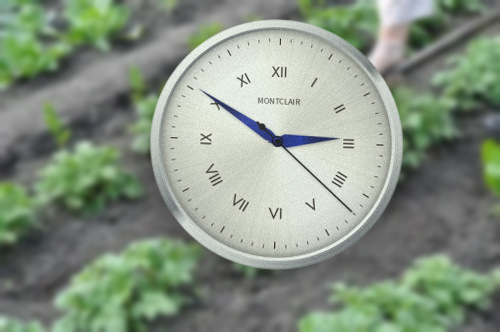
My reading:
2h50m22s
